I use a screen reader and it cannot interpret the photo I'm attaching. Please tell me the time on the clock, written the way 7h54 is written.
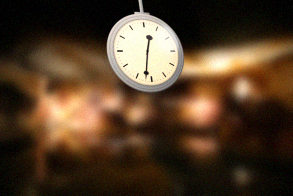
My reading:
12h32
